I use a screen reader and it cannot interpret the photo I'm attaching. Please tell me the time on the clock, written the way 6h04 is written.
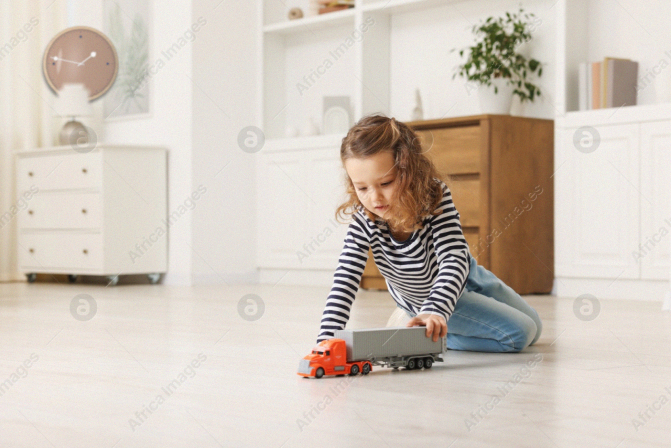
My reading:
1h47
